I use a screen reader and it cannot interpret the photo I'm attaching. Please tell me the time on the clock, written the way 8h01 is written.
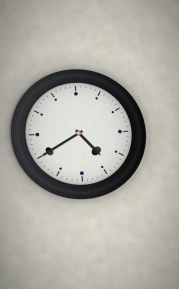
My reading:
4h40
